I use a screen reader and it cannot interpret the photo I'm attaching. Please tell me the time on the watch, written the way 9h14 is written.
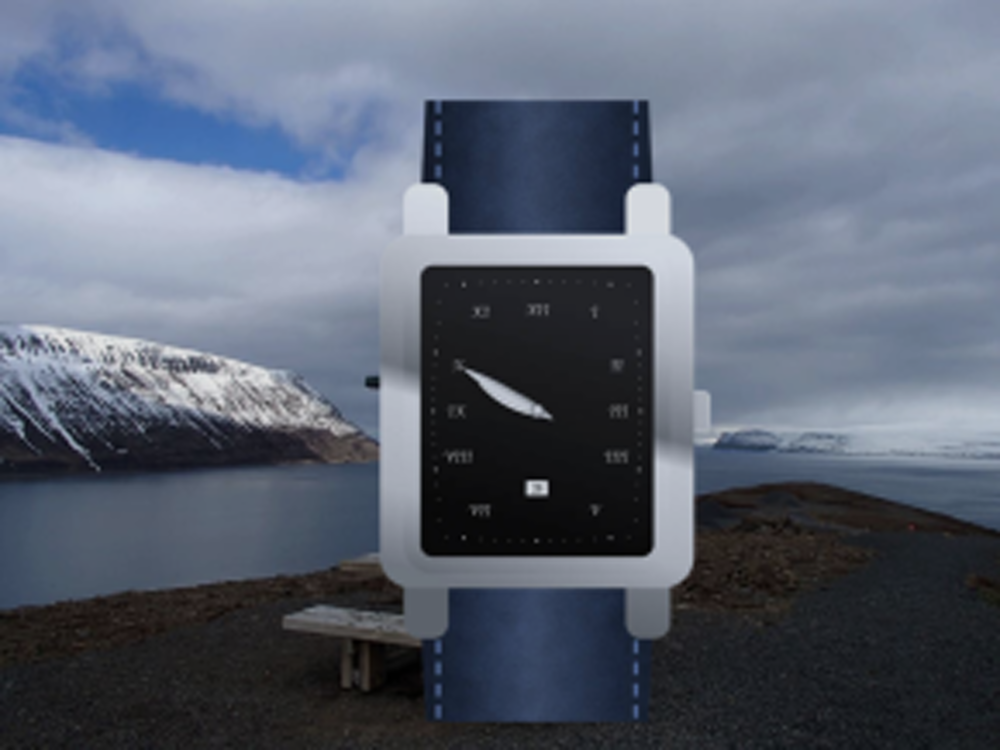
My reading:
9h50
